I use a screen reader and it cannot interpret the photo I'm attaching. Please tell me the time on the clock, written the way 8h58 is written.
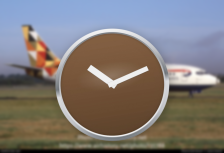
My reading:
10h11
